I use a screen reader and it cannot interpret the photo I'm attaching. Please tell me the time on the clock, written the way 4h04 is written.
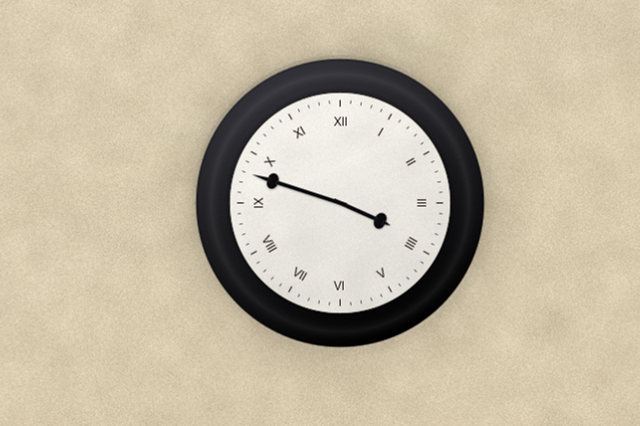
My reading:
3h48
